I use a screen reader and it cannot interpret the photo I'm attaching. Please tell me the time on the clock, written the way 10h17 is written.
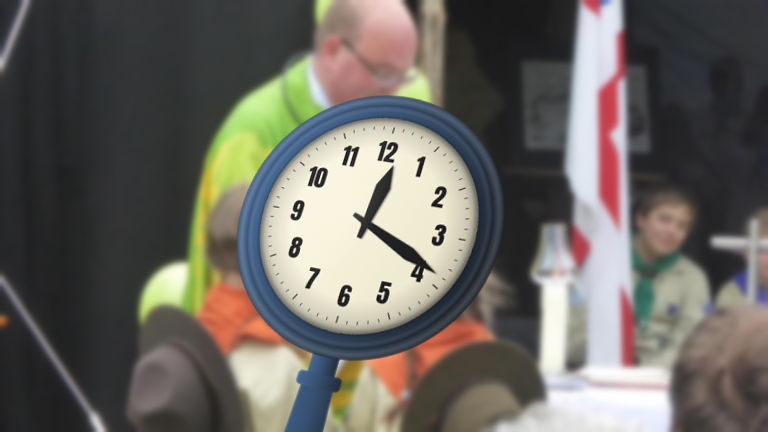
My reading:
12h19
